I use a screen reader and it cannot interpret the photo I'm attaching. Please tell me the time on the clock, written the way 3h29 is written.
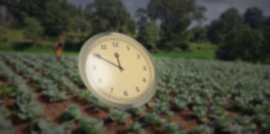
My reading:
11h50
